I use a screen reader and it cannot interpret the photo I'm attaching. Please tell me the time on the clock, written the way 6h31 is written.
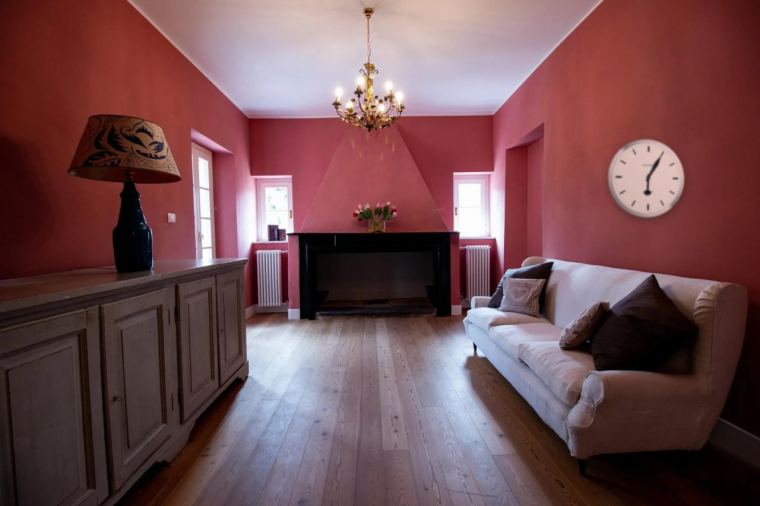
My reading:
6h05
